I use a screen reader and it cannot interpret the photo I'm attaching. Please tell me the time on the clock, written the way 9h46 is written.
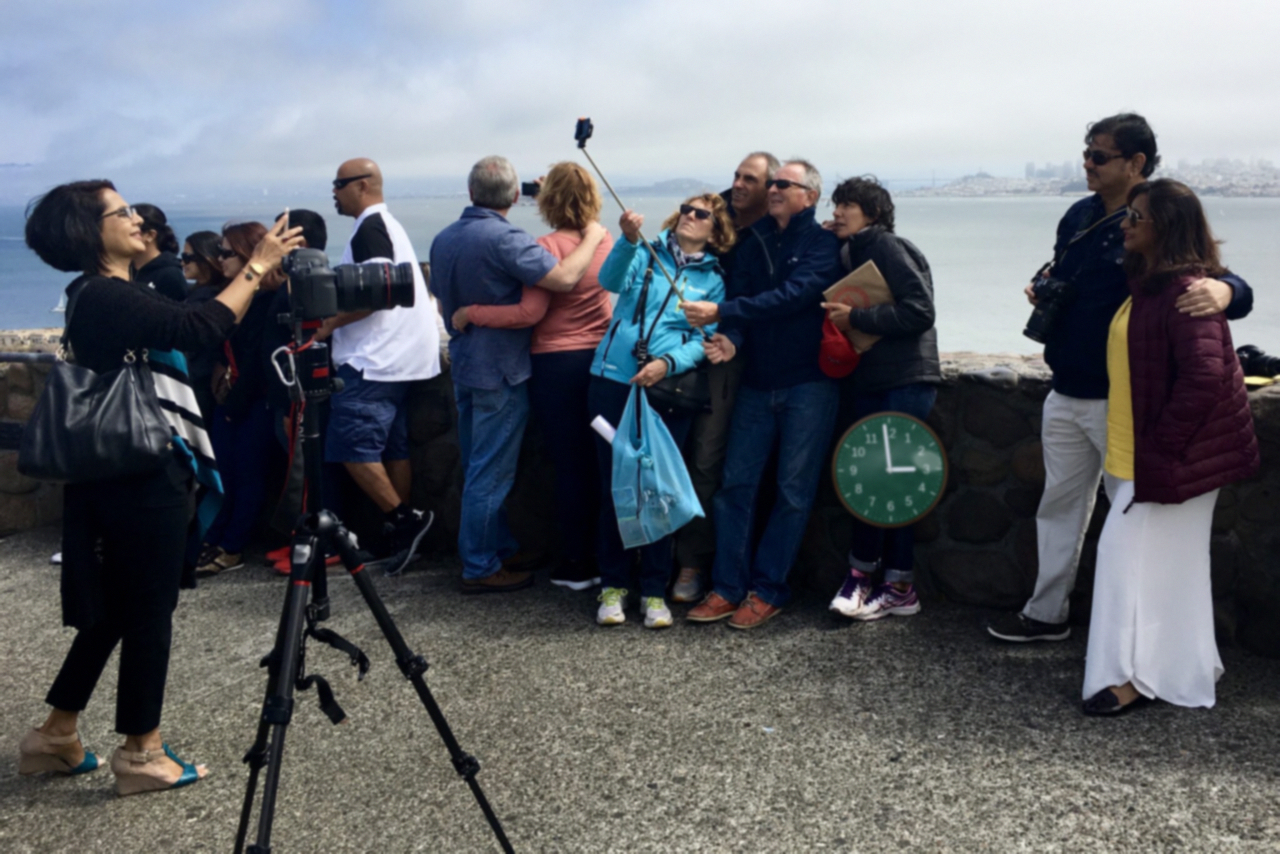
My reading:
2h59
